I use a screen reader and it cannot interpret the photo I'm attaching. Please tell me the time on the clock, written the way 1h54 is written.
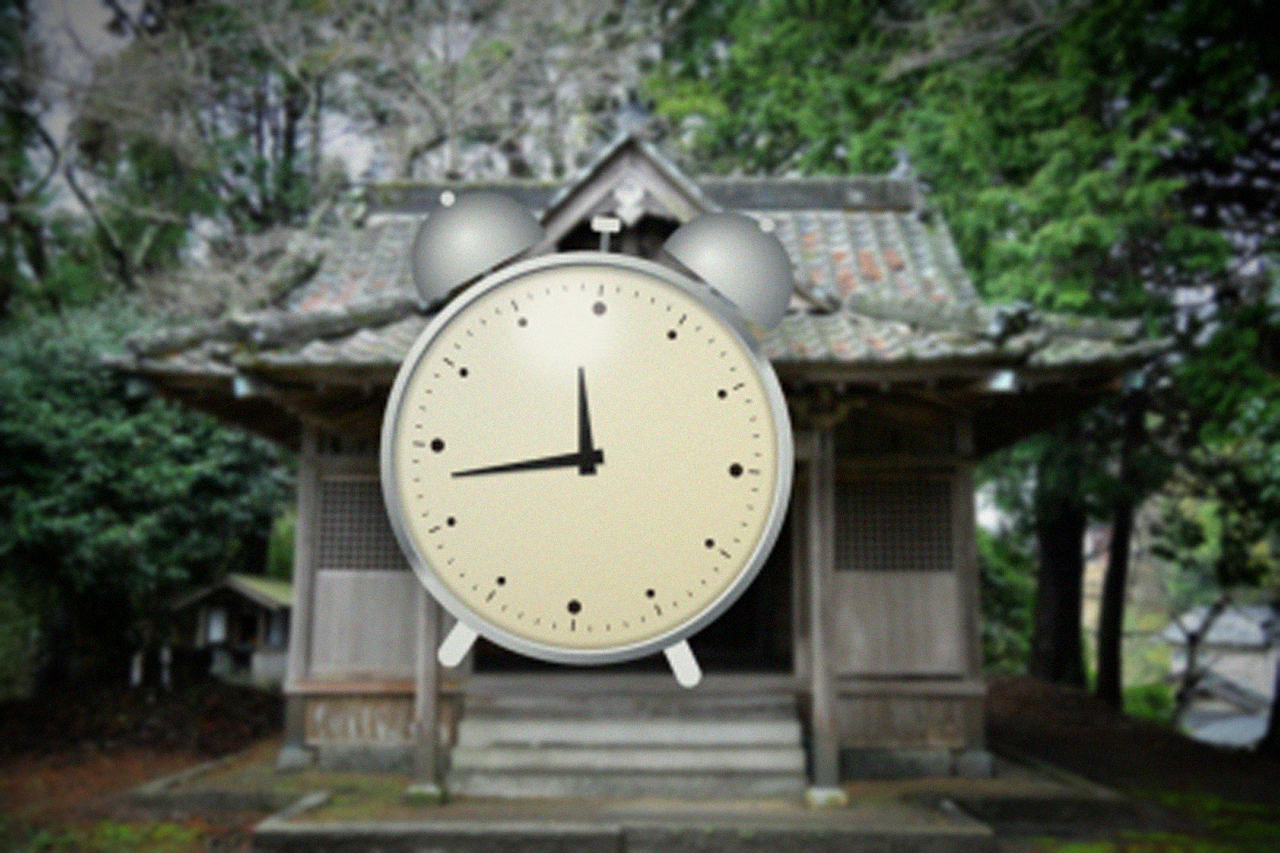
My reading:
11h43
